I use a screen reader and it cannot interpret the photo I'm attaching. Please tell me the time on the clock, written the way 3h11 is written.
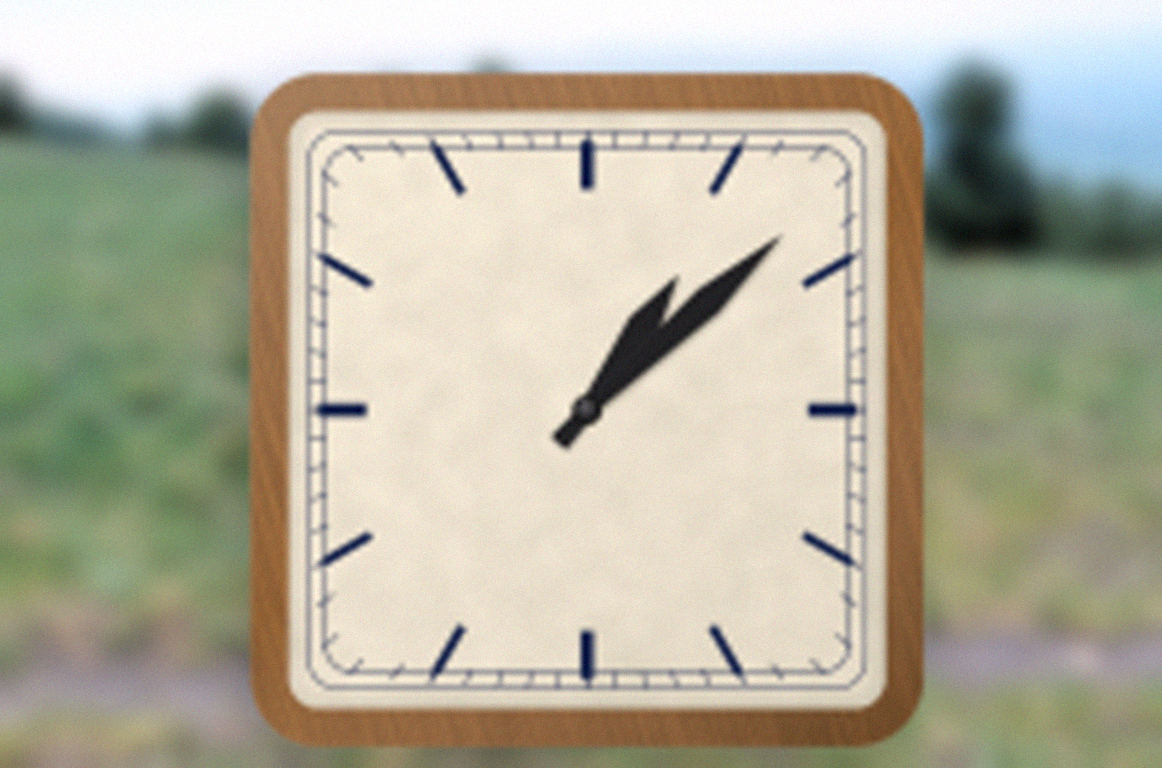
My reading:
1h08
